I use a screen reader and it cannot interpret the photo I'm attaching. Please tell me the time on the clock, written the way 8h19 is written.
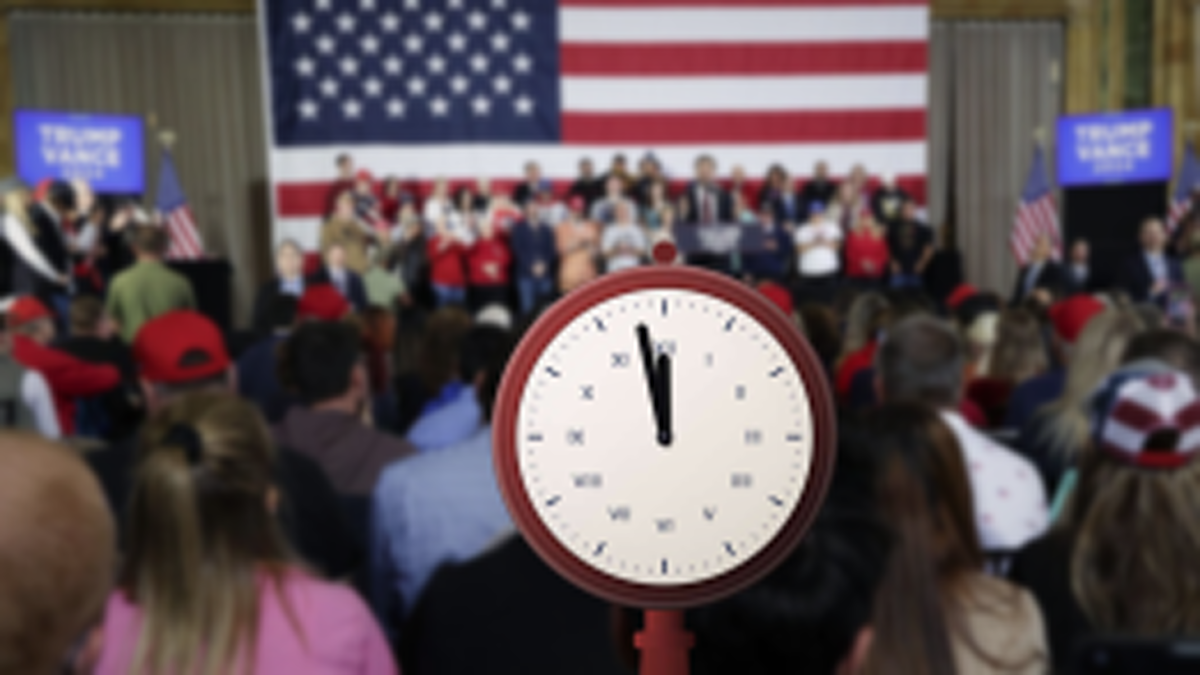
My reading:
11h58
